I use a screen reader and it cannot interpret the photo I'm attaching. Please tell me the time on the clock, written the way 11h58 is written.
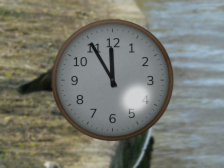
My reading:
11h55
